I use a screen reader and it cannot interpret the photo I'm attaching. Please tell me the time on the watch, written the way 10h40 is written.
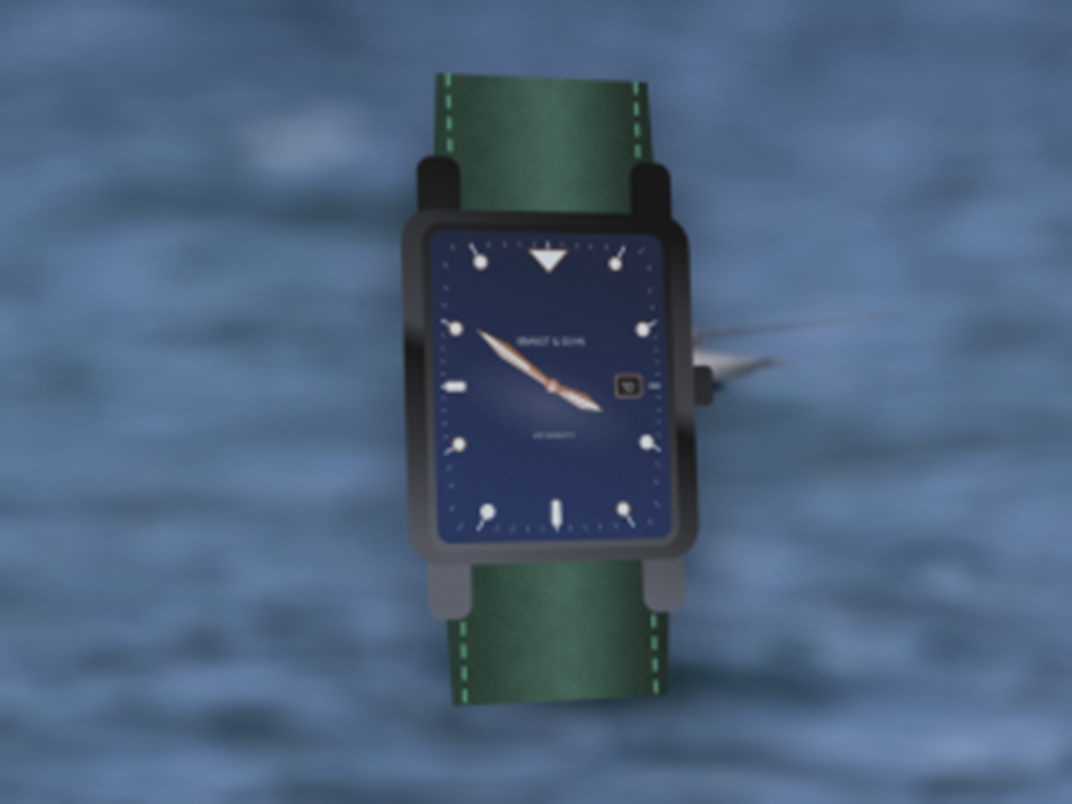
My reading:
3h51
